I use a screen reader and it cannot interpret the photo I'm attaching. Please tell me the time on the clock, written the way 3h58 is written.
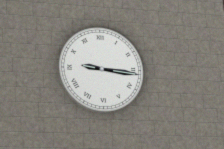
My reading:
9h16
